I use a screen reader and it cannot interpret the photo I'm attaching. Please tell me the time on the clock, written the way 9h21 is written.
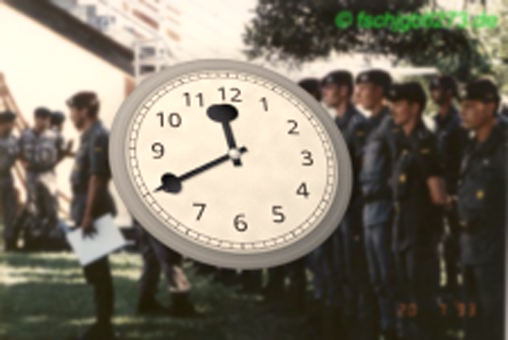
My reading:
11h40
